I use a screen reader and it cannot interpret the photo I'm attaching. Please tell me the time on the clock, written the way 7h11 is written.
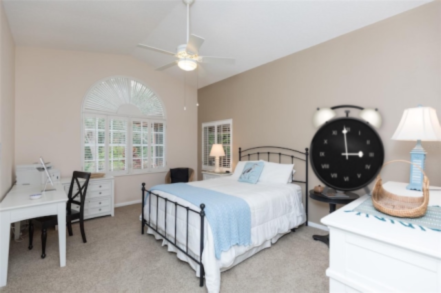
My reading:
2h59
